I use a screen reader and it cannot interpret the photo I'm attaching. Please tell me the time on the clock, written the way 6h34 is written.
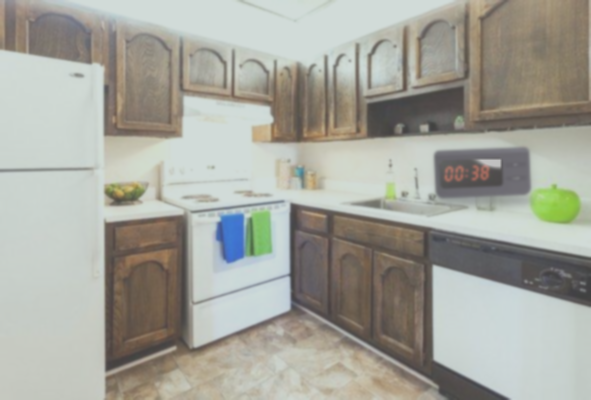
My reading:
0h38
